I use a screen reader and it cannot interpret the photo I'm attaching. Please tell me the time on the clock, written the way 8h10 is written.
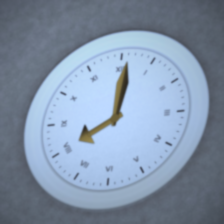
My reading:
8h01
